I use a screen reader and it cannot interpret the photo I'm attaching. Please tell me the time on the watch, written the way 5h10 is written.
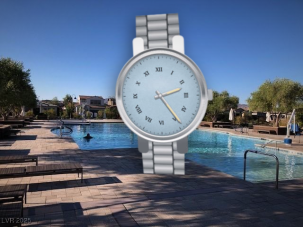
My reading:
2h24
